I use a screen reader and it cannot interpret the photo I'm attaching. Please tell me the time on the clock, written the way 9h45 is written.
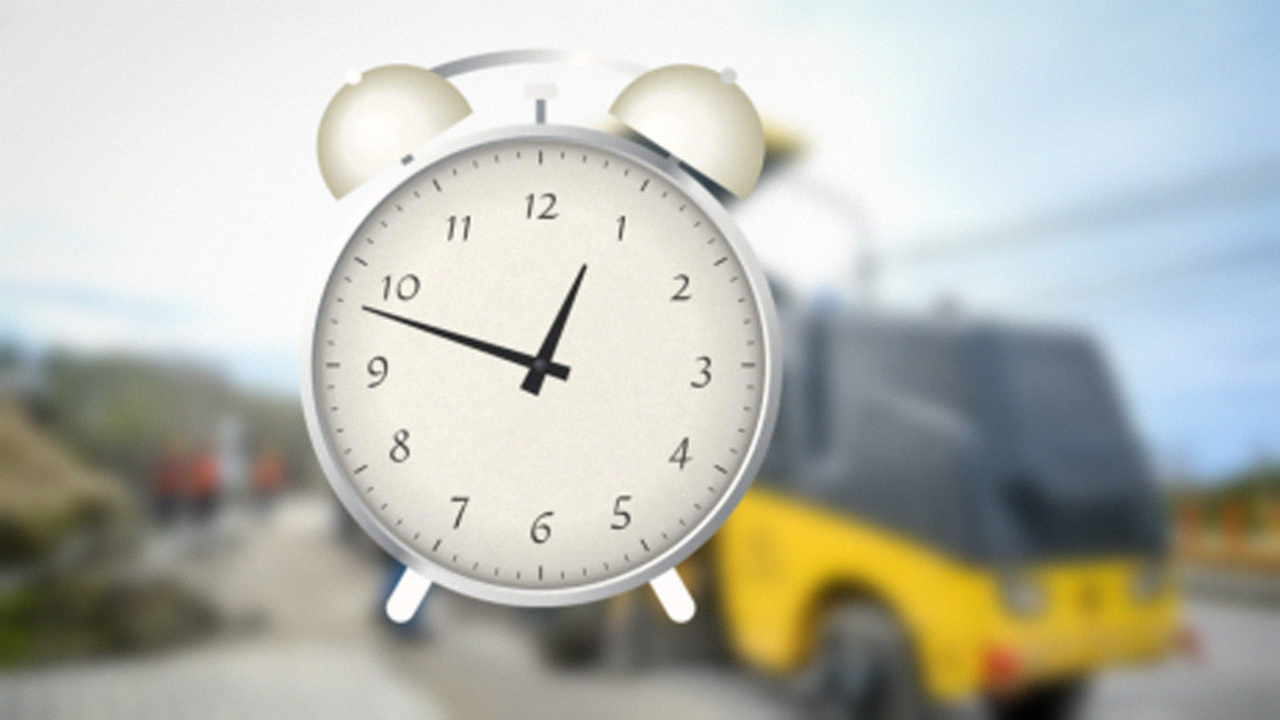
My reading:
12h48
